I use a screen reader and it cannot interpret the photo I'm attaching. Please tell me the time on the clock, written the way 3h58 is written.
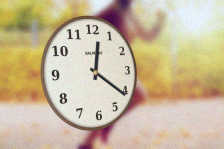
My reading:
12h21
